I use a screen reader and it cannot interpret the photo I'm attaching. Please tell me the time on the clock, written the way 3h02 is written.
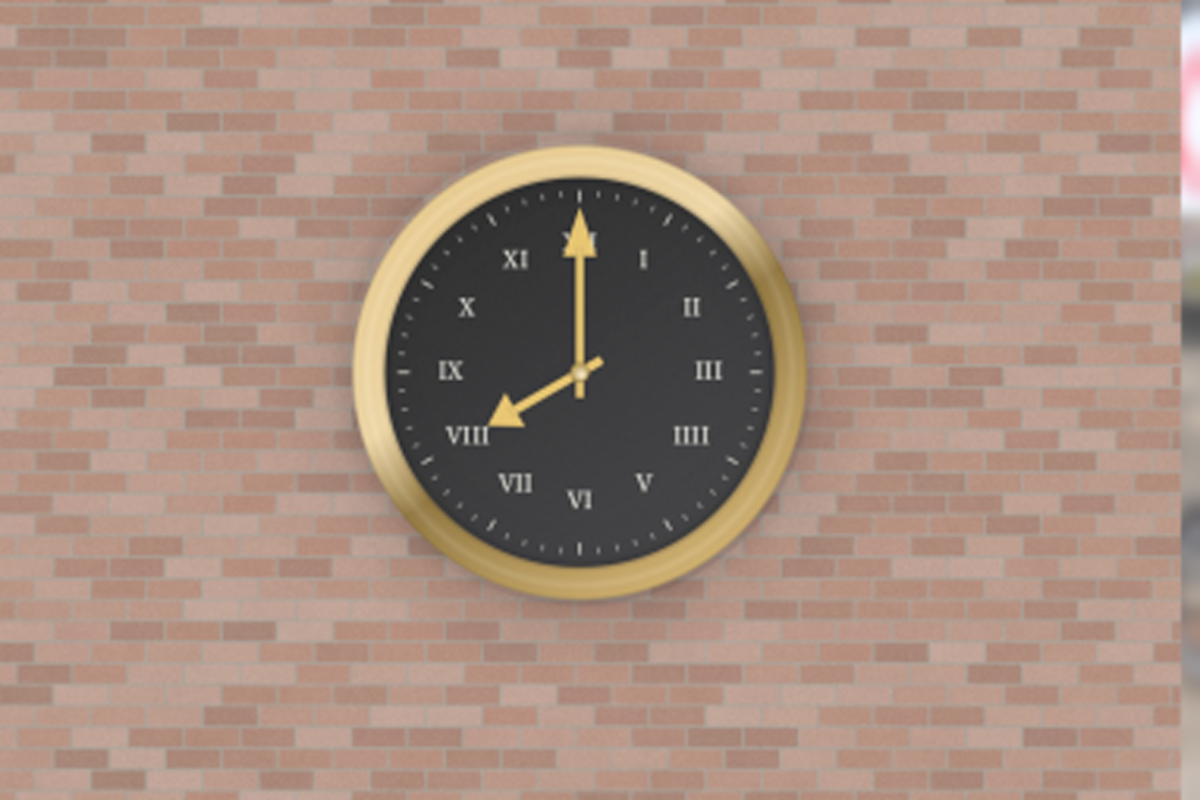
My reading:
8h00
